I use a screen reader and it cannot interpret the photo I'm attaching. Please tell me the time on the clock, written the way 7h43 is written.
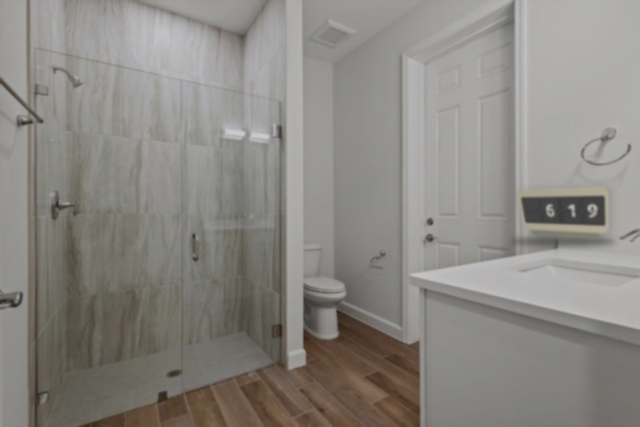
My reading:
6h19
